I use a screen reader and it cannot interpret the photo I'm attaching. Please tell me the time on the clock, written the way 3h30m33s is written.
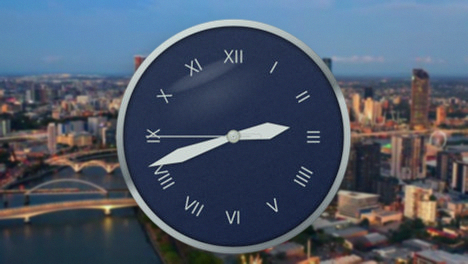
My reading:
2h41m45s
